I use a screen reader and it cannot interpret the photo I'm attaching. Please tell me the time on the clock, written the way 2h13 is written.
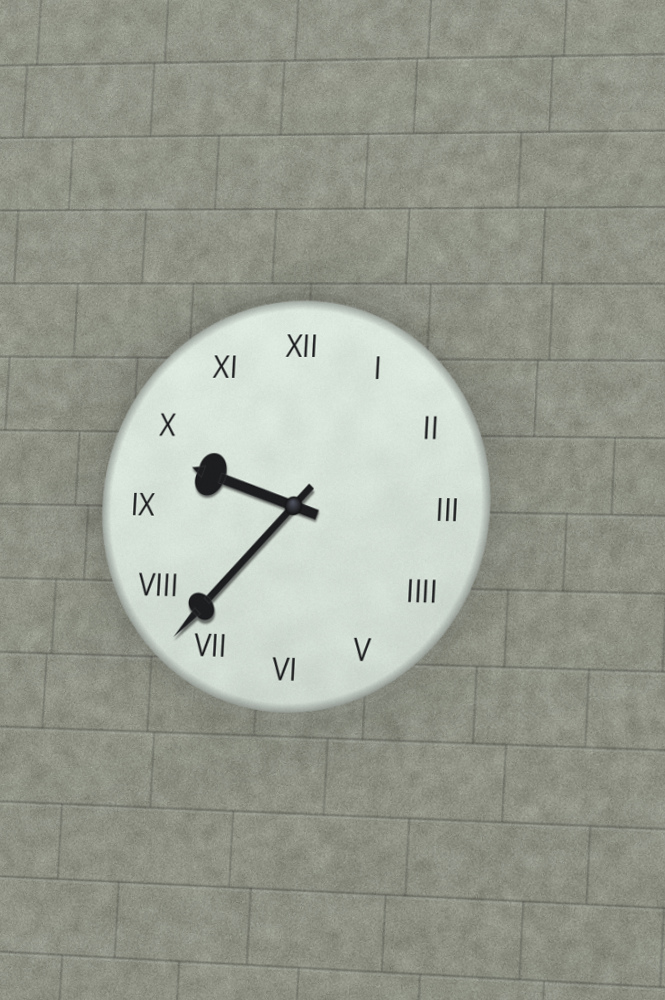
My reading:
9h37
